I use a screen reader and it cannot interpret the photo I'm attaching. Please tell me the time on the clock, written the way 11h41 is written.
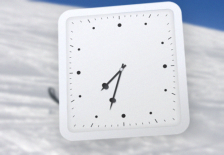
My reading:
7h33
